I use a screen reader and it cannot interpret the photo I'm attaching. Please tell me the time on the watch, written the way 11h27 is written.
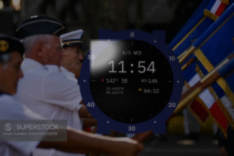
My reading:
11h54
